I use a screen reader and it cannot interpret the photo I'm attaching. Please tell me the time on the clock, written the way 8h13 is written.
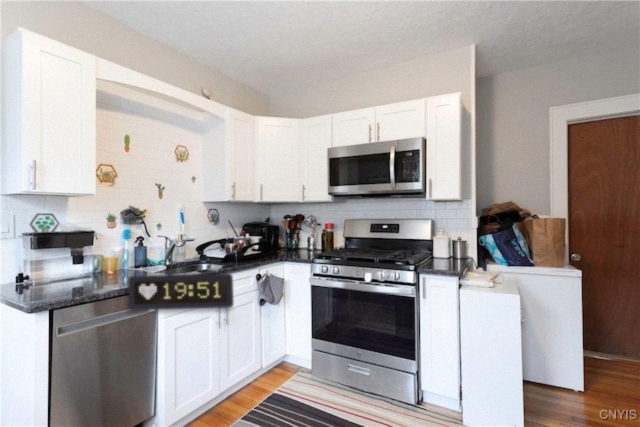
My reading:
19h51
